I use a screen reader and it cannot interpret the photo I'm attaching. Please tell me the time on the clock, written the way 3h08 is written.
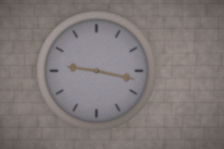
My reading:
9h17
